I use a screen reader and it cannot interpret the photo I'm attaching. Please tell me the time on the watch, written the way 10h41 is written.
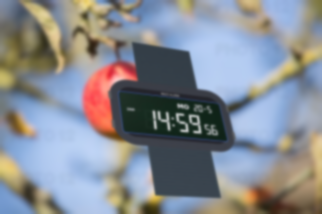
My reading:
14h59
